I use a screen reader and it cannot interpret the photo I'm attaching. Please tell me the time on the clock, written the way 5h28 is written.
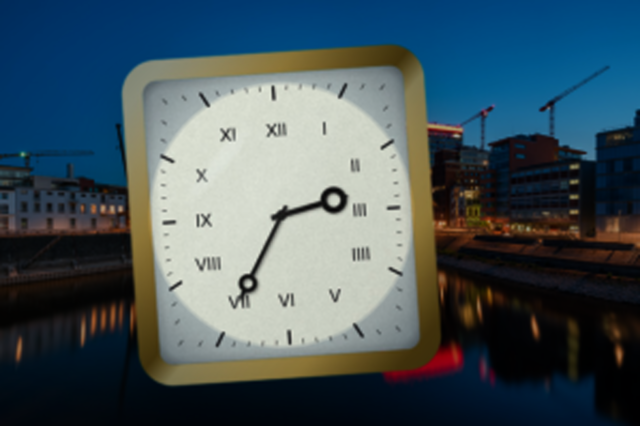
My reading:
2h35
